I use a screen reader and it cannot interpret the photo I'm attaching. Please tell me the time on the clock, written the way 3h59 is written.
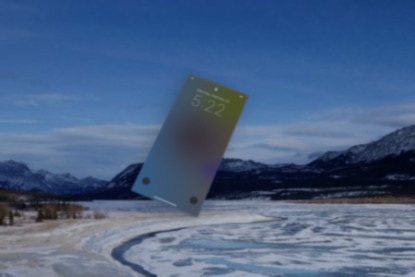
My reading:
5h22
